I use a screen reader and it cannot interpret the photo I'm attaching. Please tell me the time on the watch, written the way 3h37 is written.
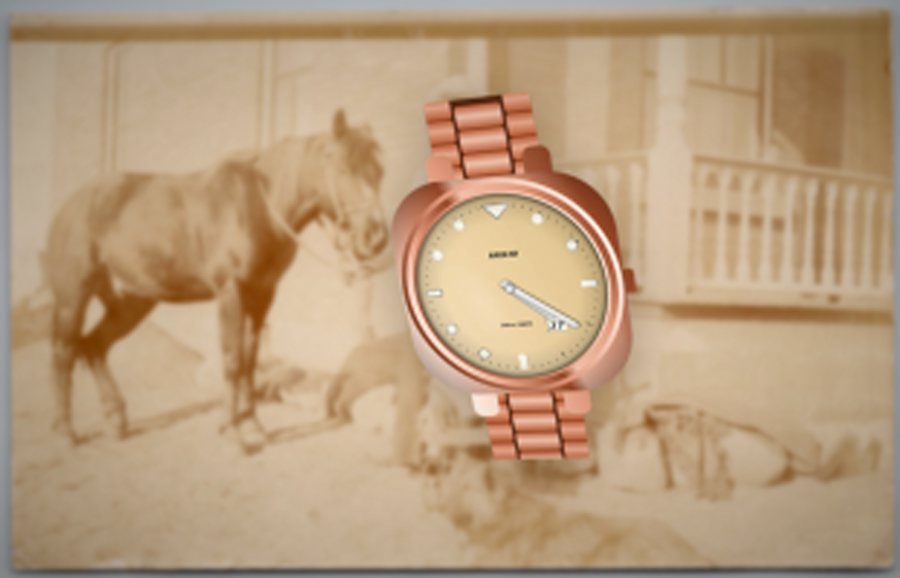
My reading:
4h21
